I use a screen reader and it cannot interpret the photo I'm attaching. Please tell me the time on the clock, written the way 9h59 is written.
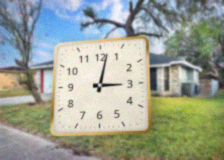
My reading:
3h02
